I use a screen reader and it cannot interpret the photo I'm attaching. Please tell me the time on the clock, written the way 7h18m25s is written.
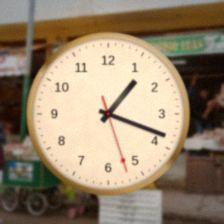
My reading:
1h18m27s
